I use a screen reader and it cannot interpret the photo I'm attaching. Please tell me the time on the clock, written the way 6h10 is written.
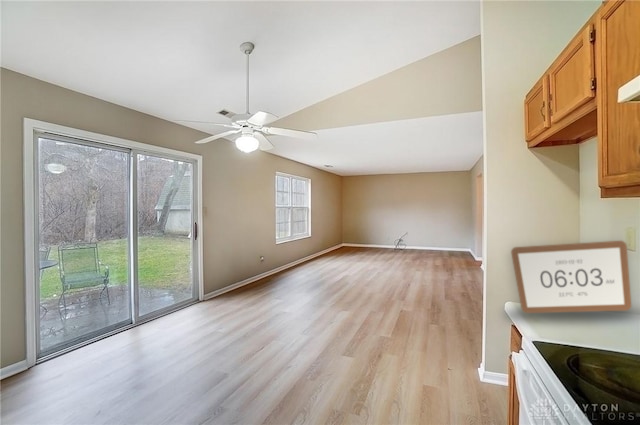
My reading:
6h03
